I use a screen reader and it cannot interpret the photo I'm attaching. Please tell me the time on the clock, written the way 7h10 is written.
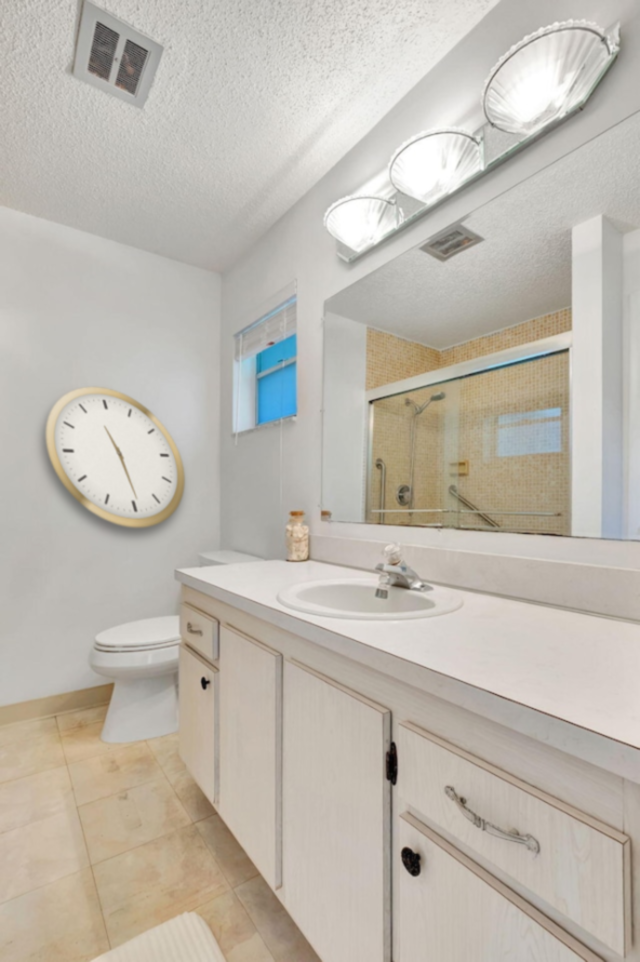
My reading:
11h29
